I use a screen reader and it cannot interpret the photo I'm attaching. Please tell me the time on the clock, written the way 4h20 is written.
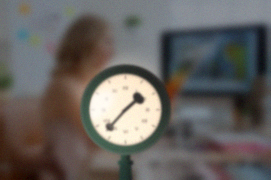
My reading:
1h37
